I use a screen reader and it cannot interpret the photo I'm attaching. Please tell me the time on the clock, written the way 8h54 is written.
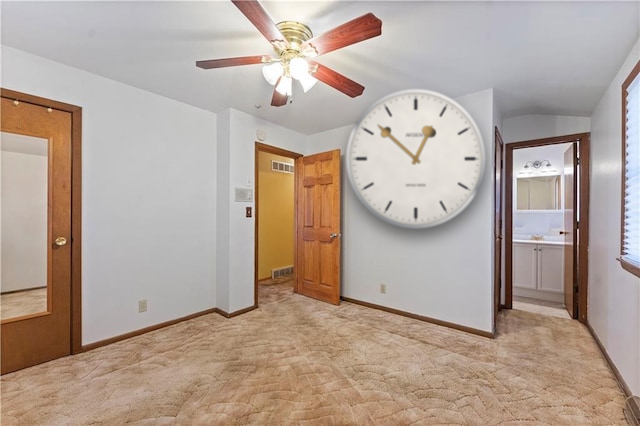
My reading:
12h52
